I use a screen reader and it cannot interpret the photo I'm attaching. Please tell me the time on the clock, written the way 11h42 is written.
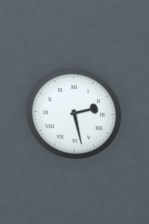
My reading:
2h28
